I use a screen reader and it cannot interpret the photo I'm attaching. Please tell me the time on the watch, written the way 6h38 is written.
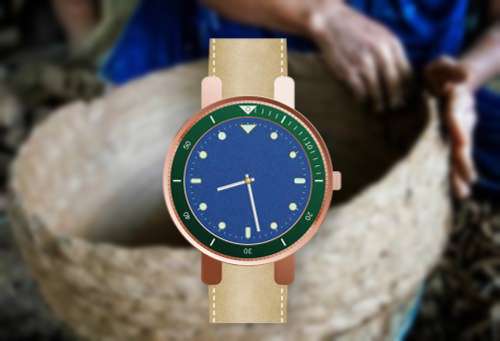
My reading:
8h28
